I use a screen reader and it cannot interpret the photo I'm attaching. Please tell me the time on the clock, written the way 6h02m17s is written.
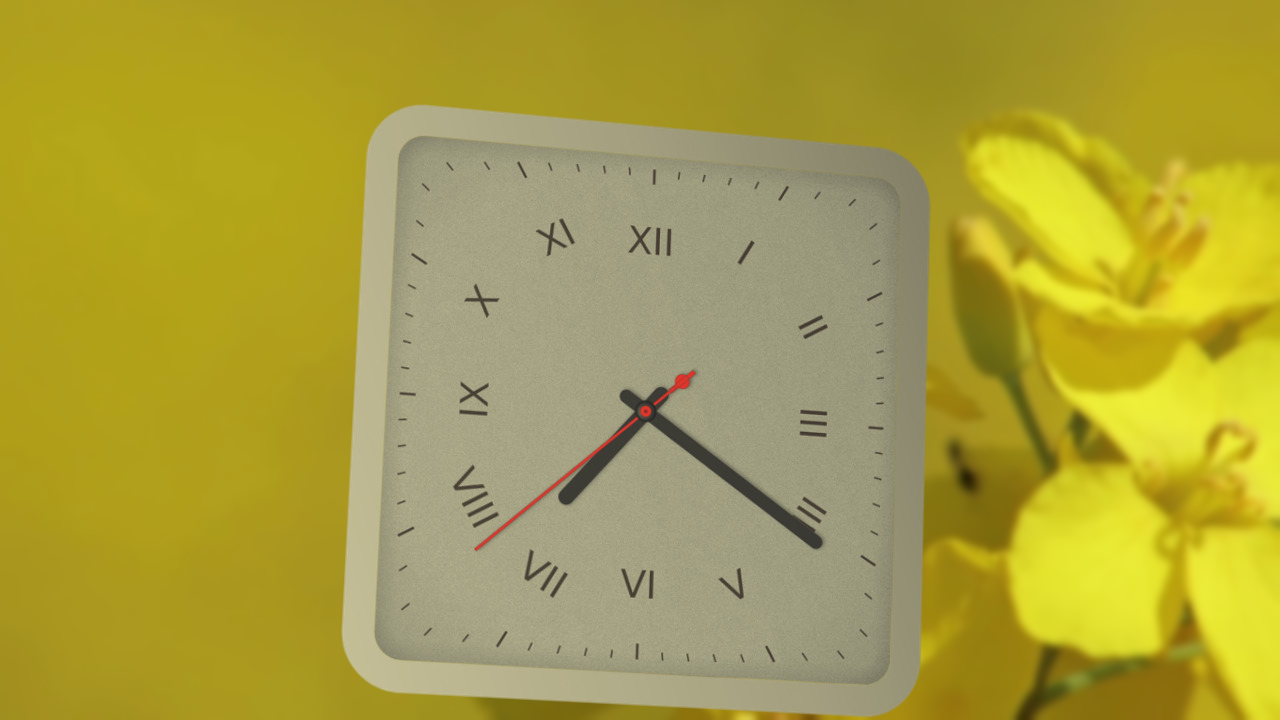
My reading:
7h20m38s
